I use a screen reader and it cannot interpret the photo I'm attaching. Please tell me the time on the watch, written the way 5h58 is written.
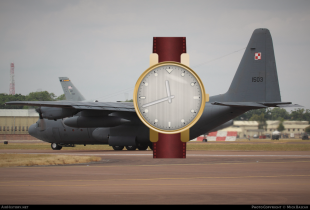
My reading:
11h42
